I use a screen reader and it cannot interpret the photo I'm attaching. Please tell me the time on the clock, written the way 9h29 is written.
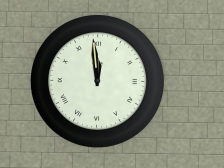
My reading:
11h59
